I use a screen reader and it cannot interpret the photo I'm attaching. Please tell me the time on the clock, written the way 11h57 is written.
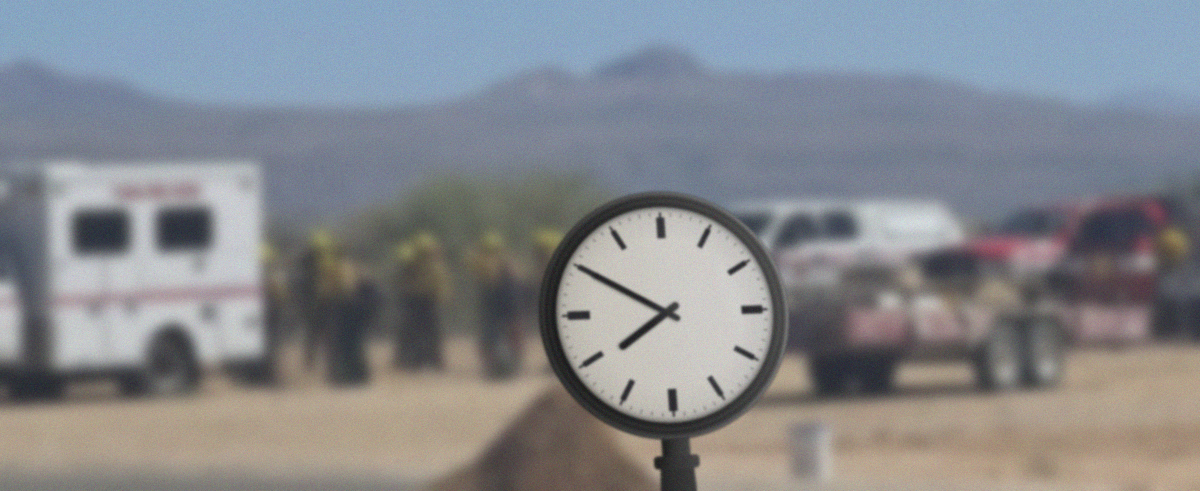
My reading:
7h50
